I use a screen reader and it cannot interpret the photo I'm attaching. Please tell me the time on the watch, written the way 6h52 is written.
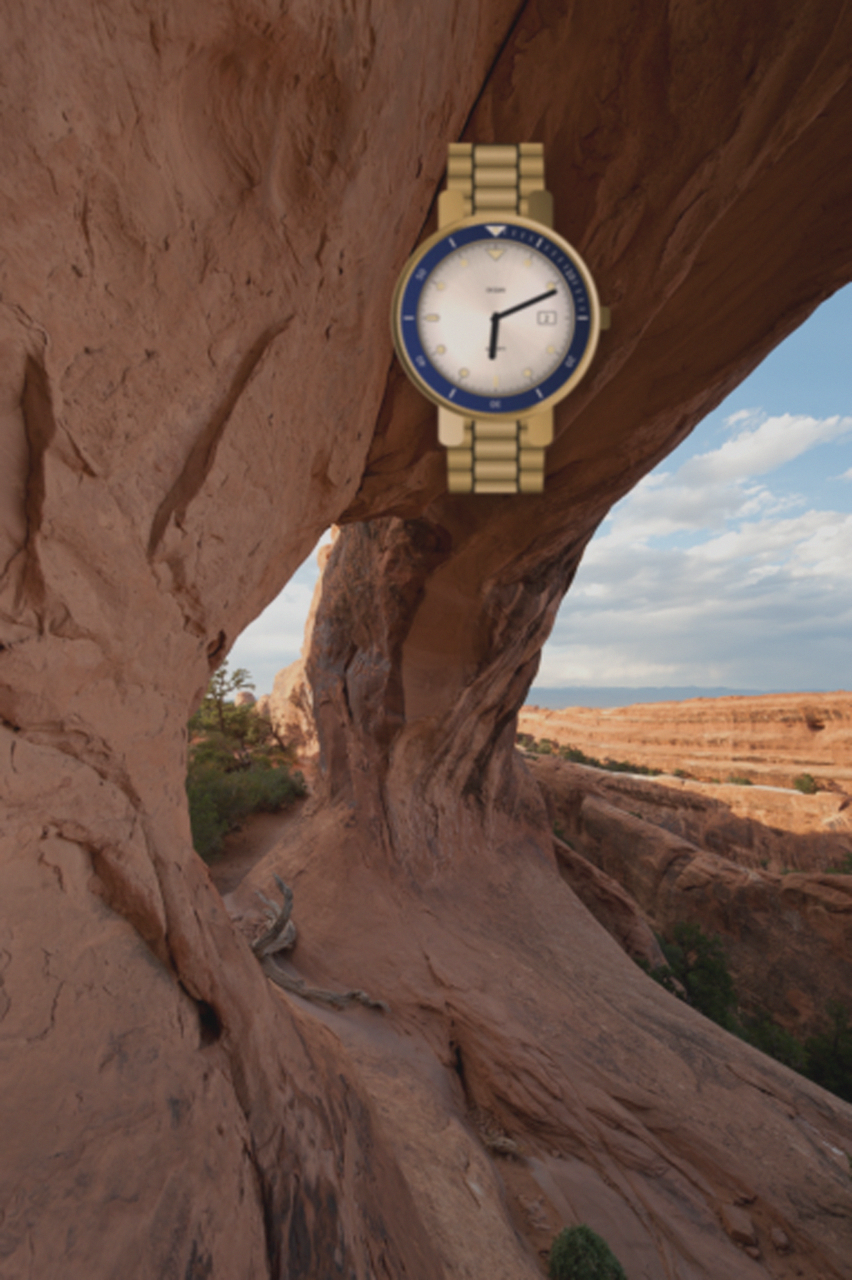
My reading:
6h11
